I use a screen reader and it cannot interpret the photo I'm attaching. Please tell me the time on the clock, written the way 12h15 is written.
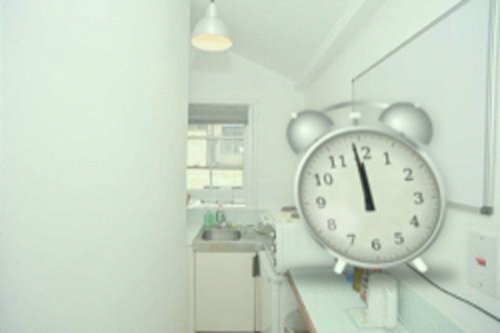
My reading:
11h59
